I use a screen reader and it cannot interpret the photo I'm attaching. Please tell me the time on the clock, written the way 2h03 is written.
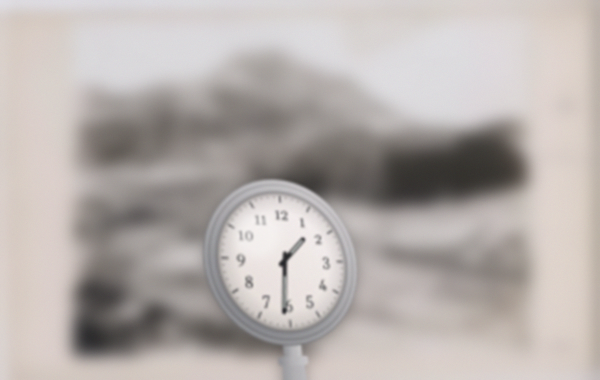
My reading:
1h31
